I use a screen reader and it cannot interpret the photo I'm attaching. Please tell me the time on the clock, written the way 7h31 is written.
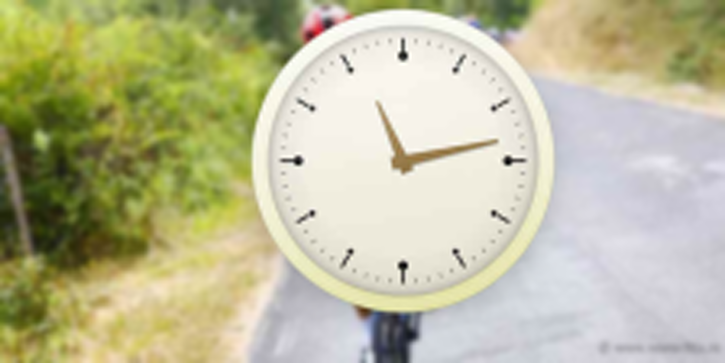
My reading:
11h13
